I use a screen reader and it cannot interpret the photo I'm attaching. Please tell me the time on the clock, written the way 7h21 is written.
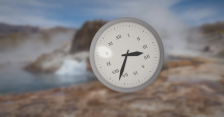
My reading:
3h37
